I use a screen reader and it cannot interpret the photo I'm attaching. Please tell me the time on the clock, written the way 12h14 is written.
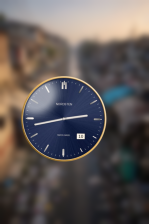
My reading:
2h43
